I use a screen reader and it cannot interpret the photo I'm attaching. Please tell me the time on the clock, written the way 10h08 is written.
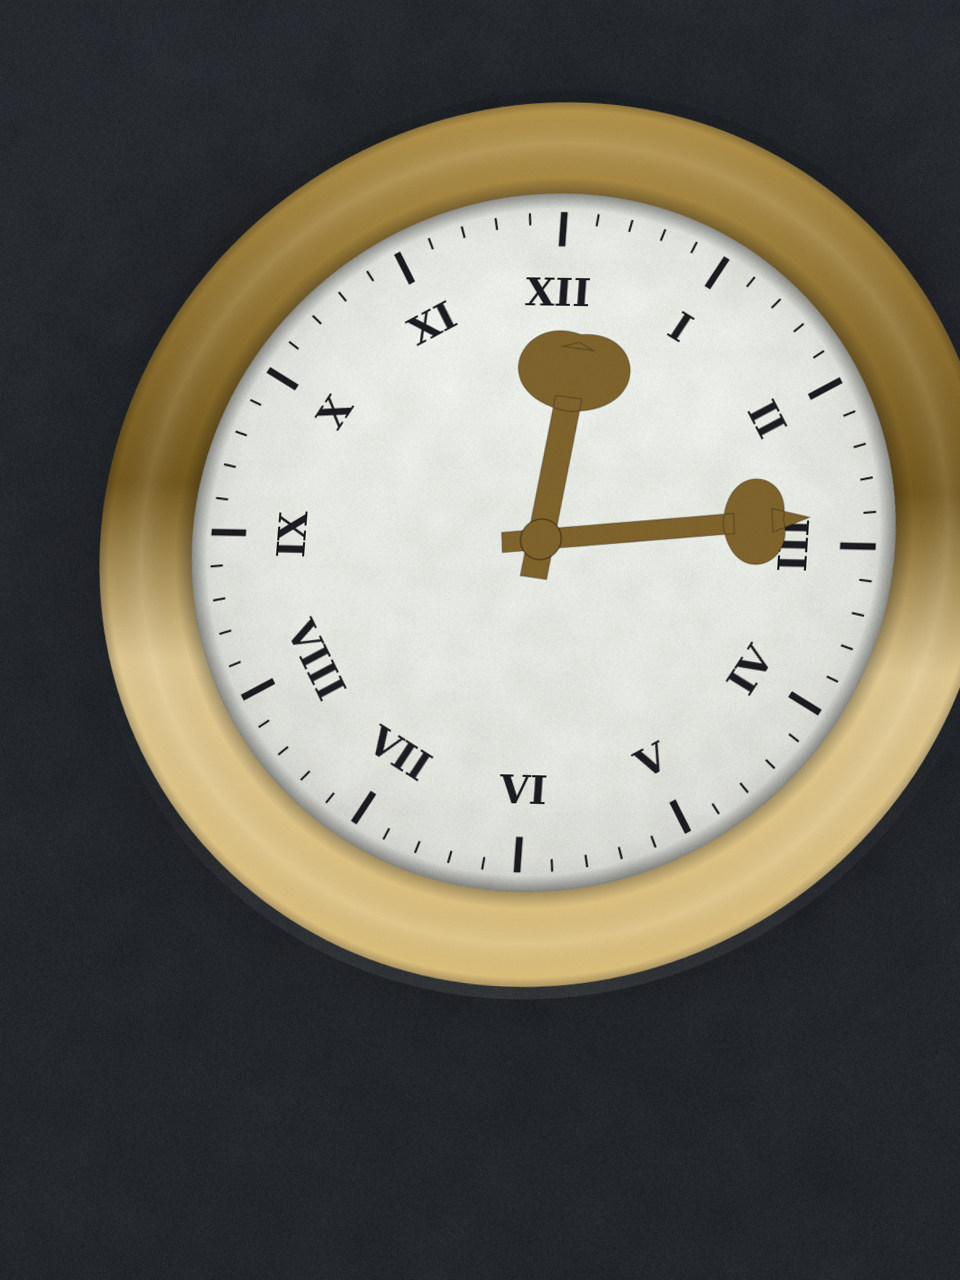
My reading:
12h14
